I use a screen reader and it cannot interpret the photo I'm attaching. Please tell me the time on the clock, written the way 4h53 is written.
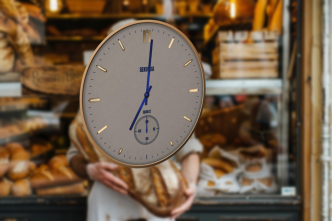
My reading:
7h01
